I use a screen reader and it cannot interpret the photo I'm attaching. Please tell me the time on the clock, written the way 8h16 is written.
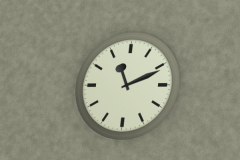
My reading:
11h11
